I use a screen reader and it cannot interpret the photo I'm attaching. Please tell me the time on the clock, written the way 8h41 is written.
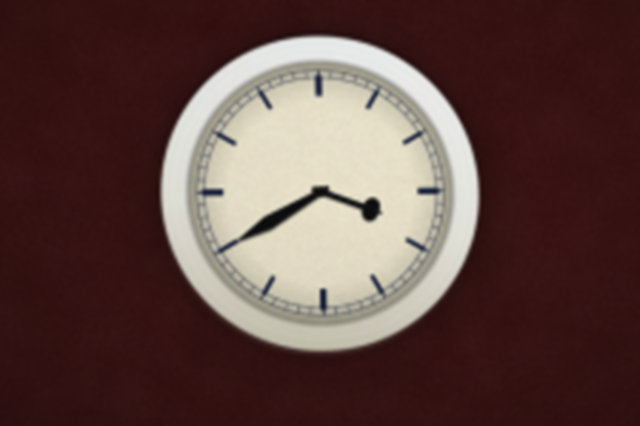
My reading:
3h40
